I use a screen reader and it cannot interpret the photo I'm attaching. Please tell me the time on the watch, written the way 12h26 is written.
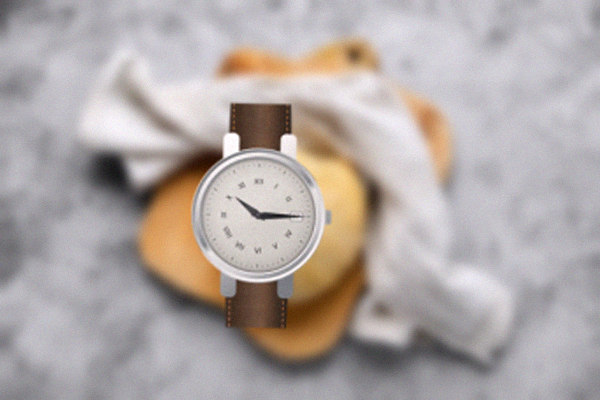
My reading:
10h15
